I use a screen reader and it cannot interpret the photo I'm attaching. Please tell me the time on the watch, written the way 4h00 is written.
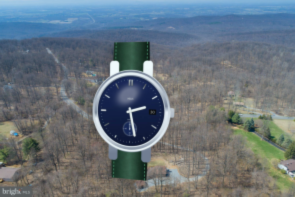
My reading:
2h28
